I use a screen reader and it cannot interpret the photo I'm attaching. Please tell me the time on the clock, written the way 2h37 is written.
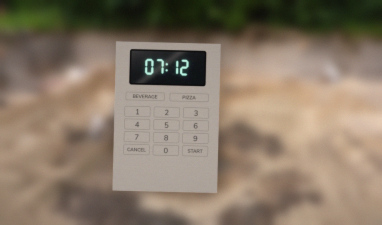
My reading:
7h12
